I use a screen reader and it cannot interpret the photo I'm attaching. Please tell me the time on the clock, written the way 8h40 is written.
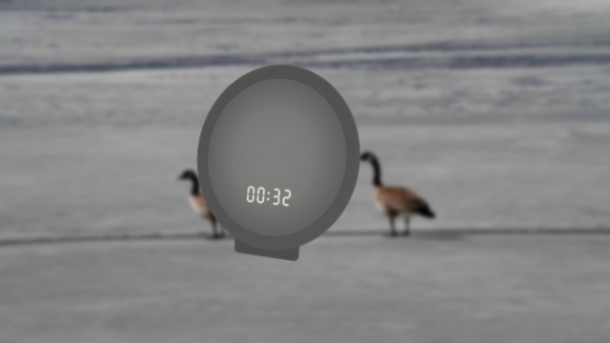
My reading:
0h32
